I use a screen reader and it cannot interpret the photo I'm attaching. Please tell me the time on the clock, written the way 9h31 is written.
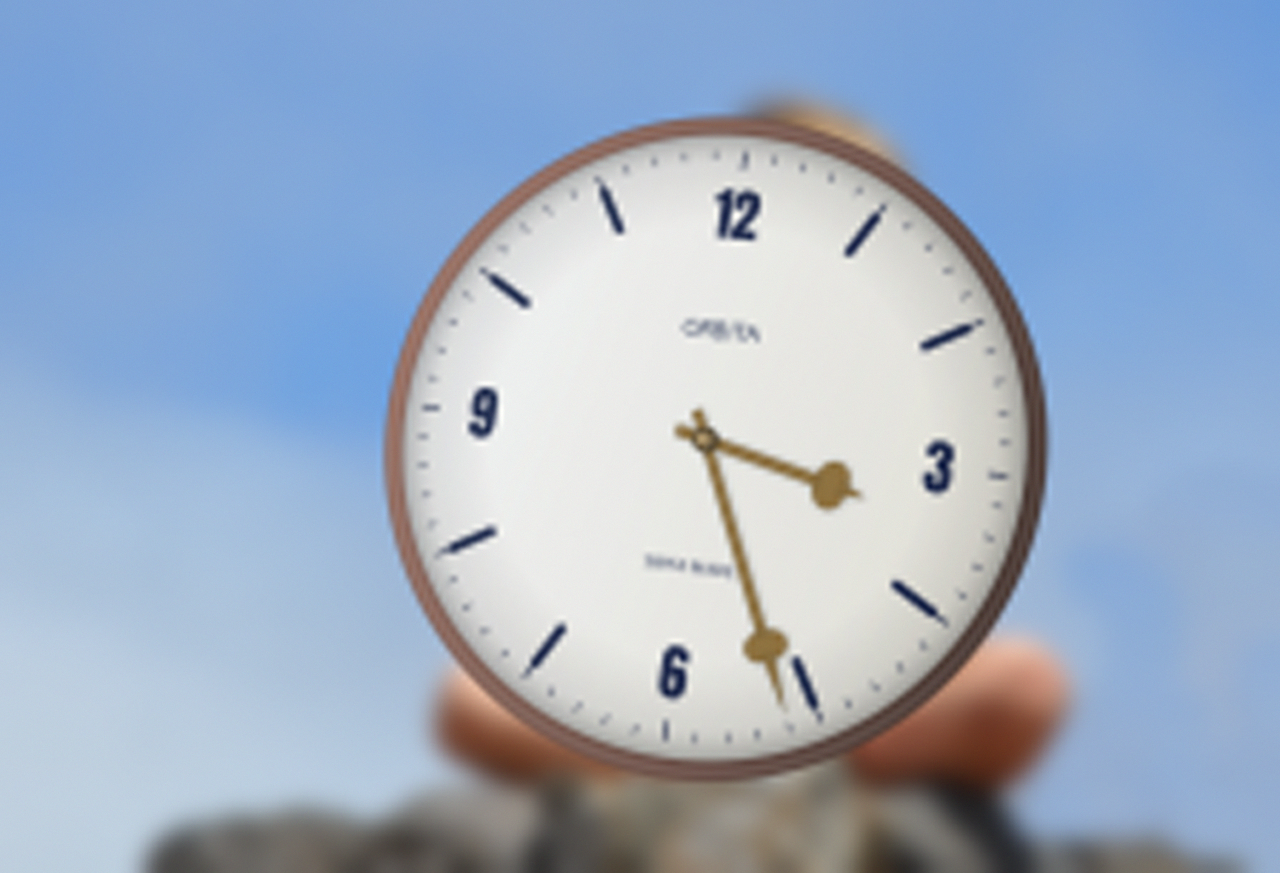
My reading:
3h26
